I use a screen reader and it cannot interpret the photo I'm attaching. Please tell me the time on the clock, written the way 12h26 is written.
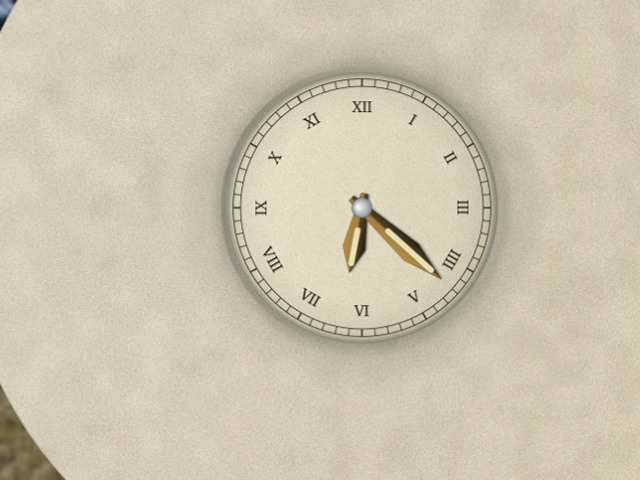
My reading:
6h22
